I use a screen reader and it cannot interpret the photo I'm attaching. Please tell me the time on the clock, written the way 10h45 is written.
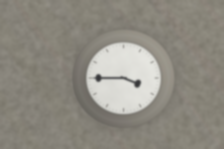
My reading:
3h45
